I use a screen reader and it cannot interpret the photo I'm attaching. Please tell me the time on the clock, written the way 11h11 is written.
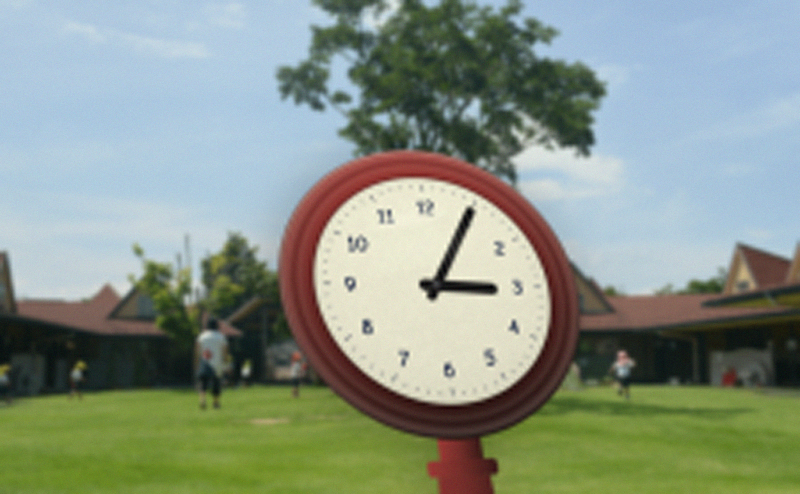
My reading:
3h05
